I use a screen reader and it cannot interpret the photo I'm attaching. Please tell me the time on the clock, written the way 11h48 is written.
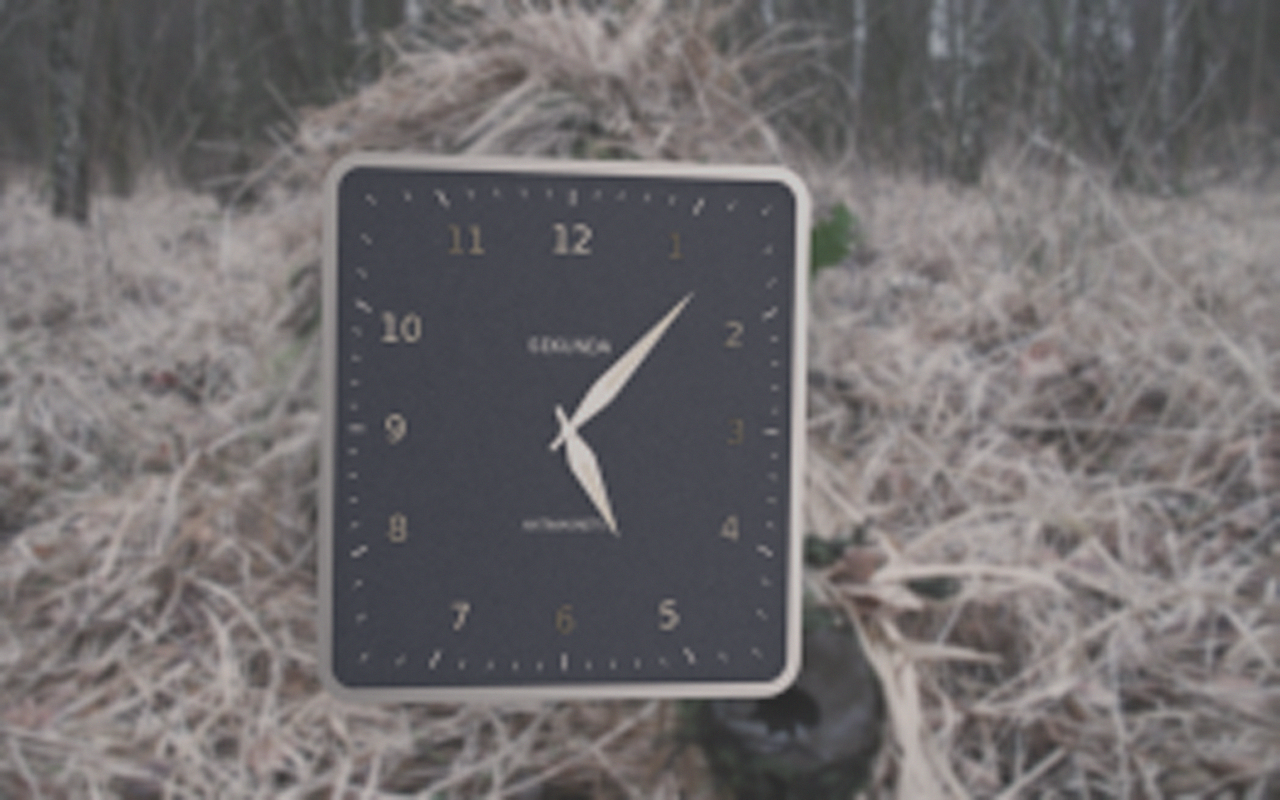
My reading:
5h07
